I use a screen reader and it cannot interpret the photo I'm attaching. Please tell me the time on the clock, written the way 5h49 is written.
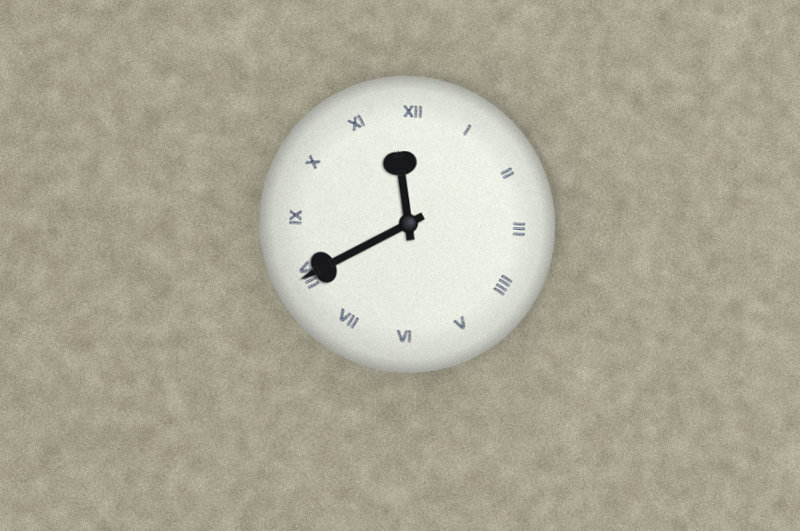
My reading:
11h40
